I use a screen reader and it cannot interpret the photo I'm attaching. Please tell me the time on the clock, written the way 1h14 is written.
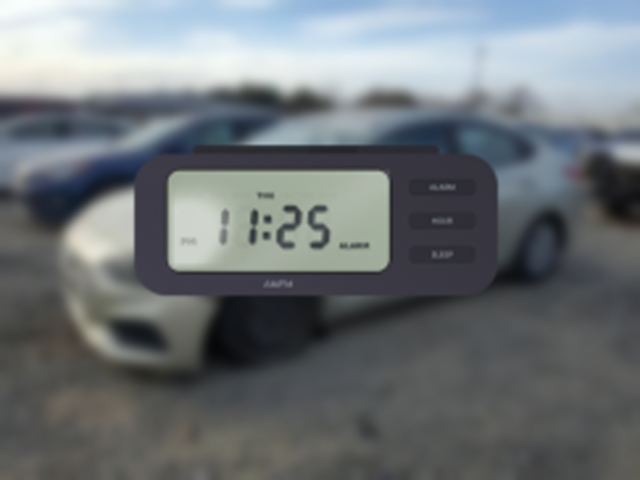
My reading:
11h25
